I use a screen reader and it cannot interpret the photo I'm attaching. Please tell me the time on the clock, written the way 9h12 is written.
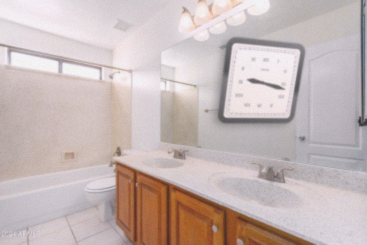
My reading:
9h17
